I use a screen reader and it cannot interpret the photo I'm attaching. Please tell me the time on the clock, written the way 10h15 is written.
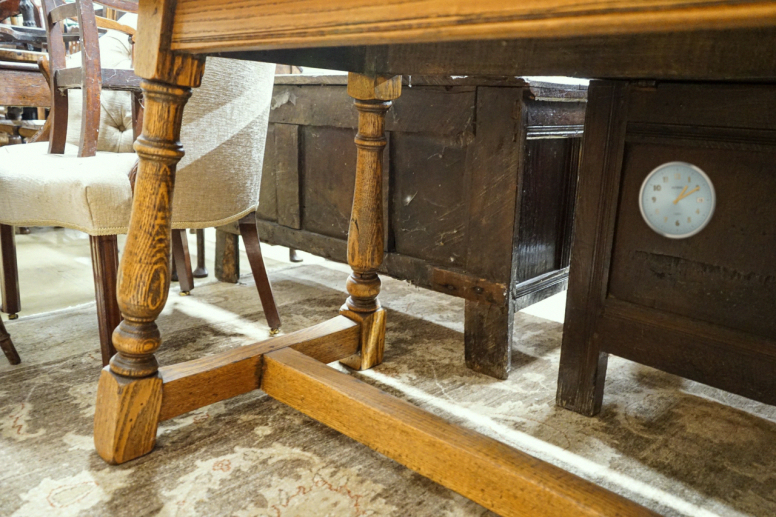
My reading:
1h10
